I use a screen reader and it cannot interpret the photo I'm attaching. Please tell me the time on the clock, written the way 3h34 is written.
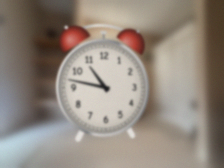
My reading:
10h47
